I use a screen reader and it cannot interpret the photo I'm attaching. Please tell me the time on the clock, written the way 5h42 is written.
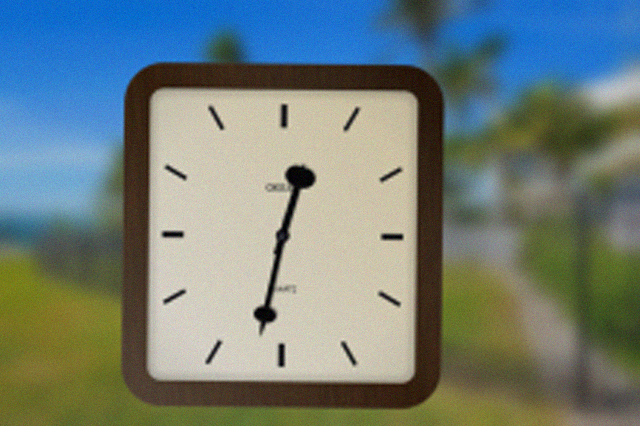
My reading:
12h32
